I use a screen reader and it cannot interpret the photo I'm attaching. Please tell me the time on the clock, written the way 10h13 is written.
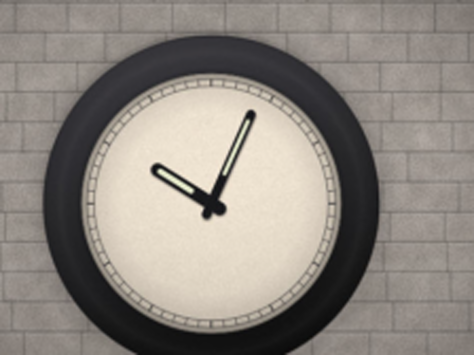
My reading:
10h04
